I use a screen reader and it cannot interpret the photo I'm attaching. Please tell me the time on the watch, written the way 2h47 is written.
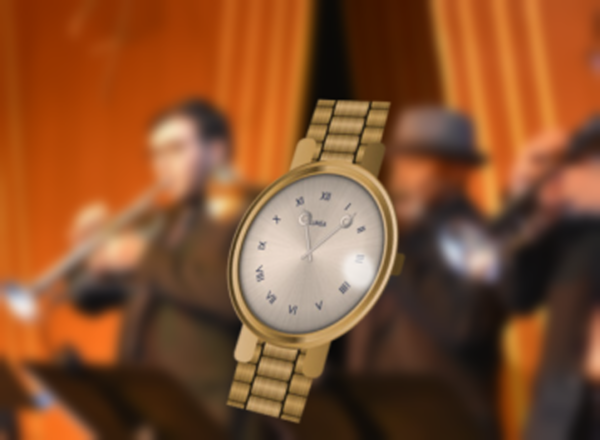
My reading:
11h07
